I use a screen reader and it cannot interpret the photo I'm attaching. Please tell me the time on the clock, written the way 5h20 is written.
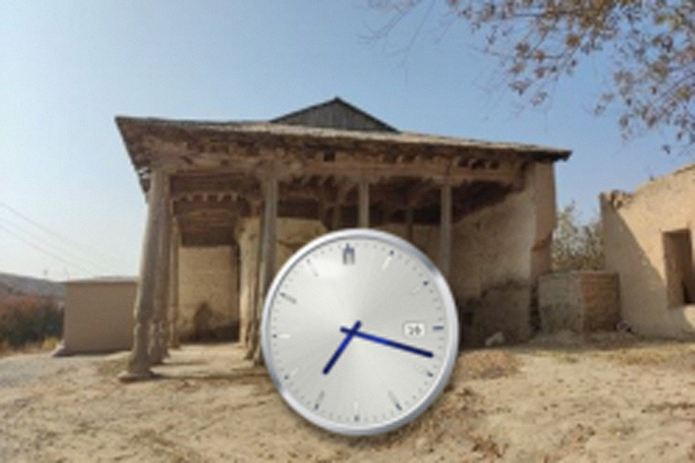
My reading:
7h18
